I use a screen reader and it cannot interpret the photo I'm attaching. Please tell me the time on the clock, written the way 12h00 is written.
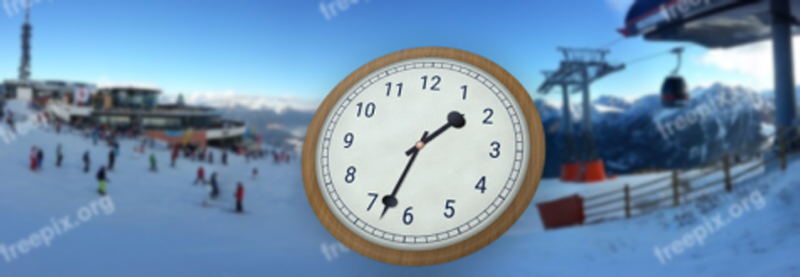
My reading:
1h33
